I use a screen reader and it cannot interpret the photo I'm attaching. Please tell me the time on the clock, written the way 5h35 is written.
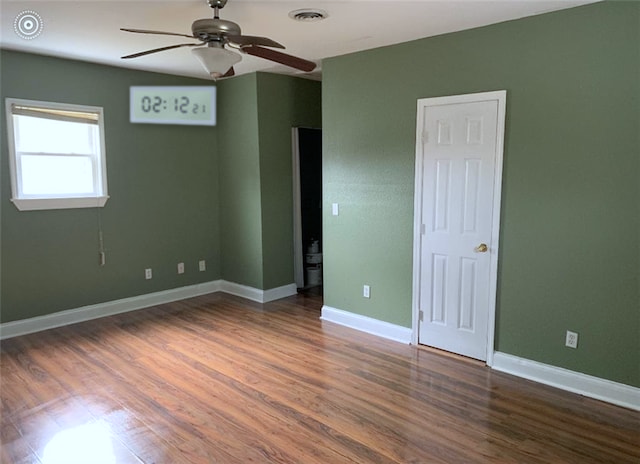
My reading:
2h12
